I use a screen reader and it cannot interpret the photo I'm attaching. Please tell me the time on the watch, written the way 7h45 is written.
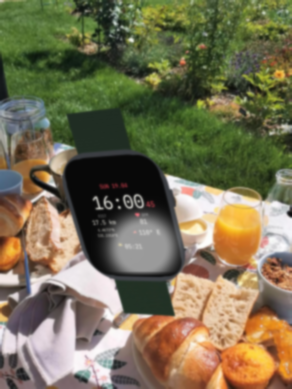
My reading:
16h00
